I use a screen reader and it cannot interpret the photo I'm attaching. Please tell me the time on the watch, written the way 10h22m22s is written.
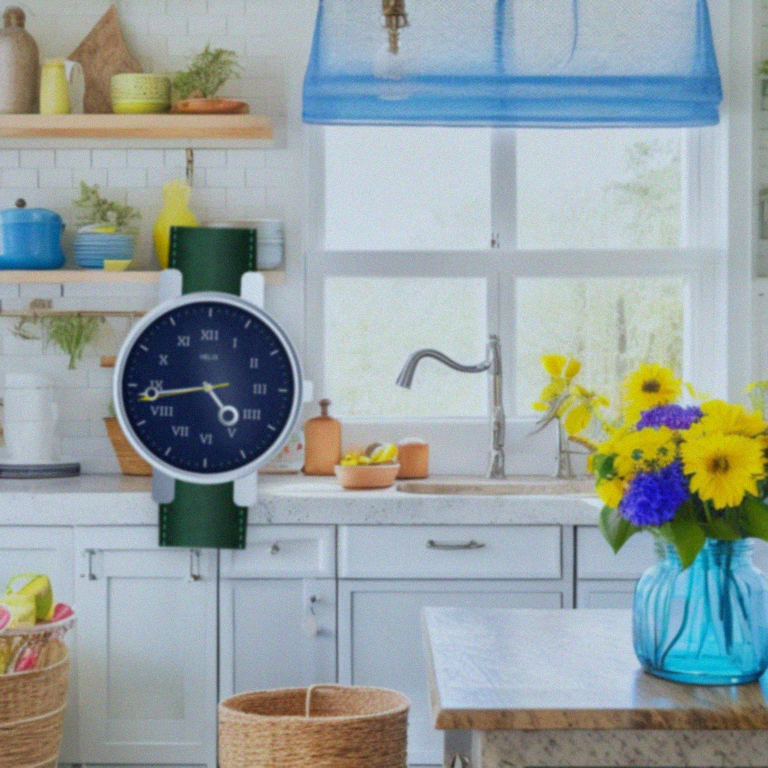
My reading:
4h43m43s
